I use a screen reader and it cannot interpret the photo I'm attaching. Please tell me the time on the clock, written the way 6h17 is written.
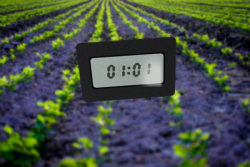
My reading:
1h01
